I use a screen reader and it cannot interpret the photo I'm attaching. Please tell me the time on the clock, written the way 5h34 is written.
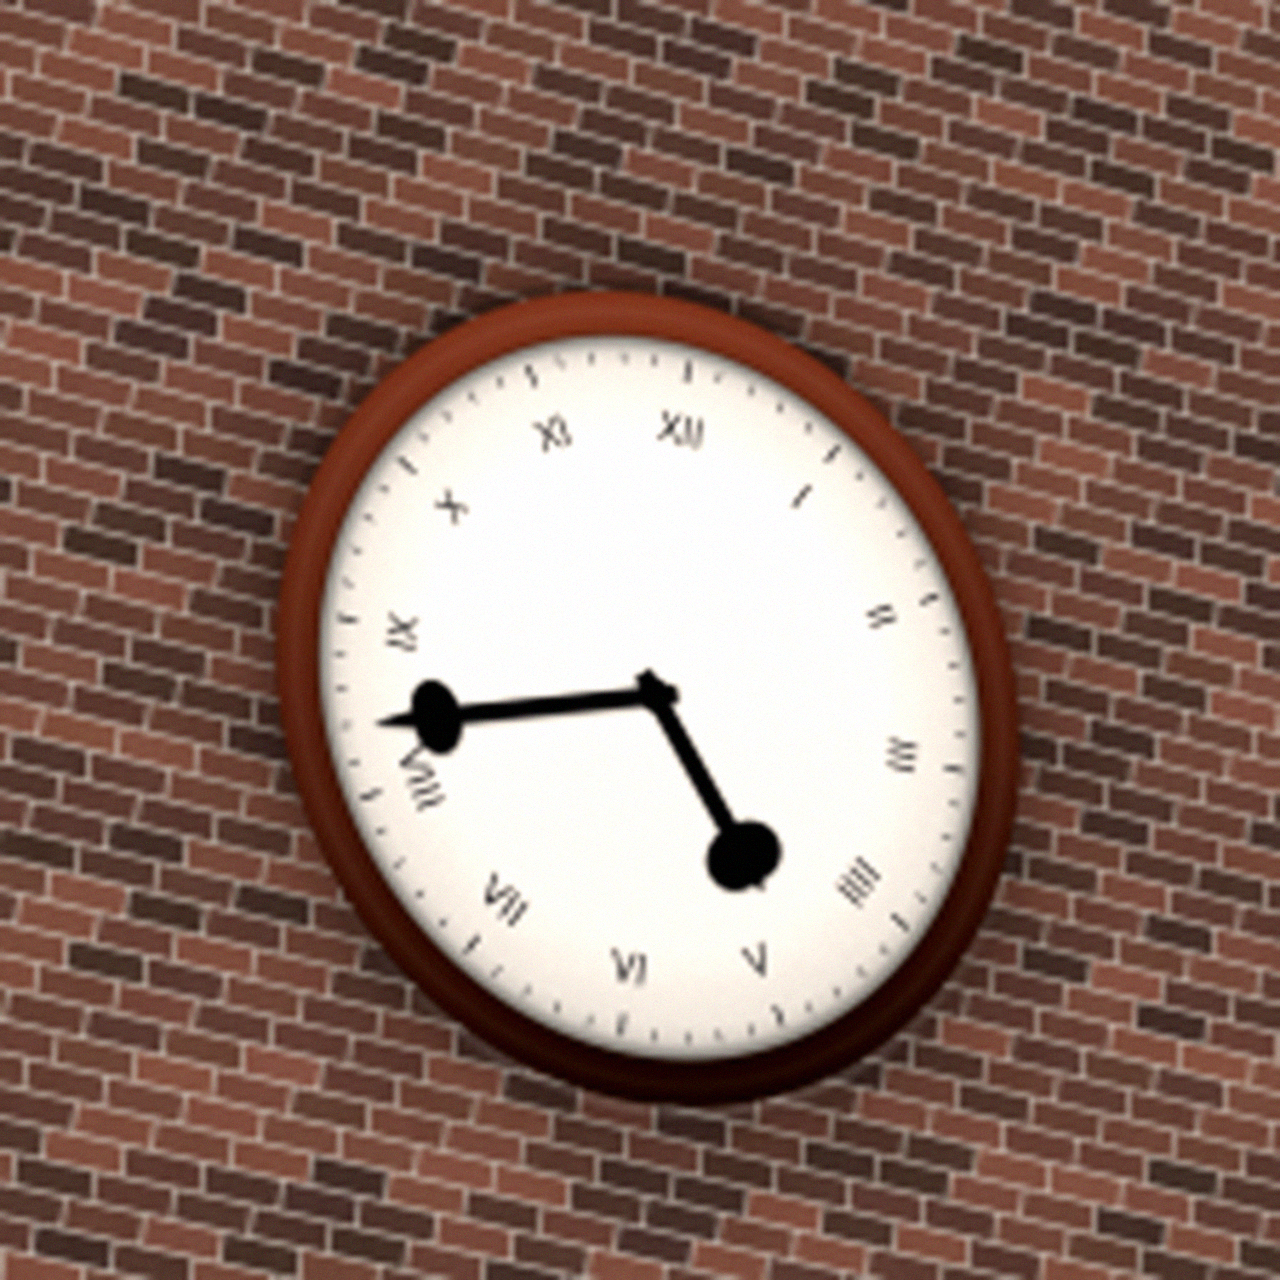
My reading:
4h42
